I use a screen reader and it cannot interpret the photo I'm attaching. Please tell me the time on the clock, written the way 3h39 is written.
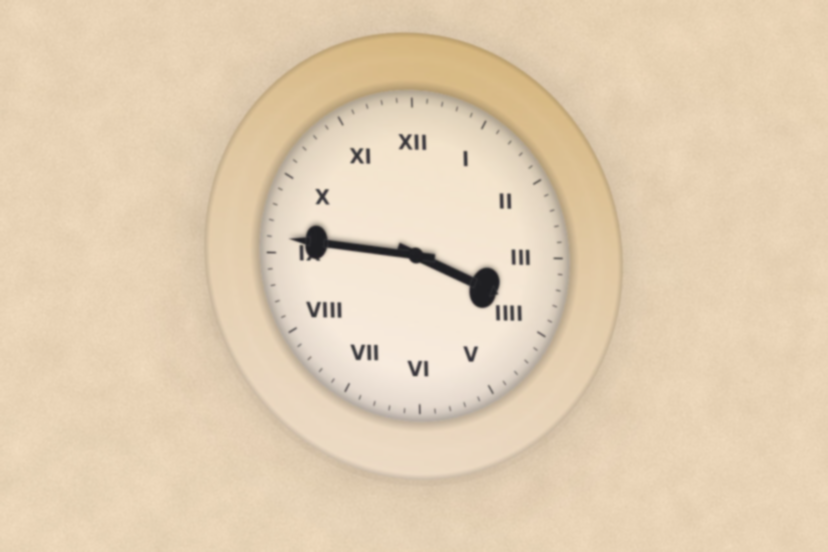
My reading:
3h46
